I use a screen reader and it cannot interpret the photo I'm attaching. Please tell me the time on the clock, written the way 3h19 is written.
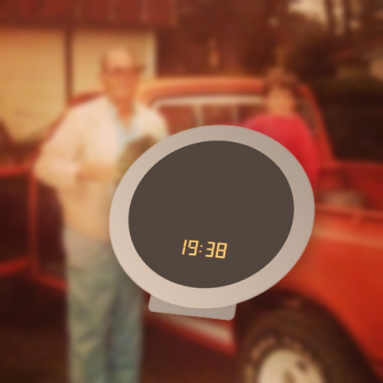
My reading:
19h38
